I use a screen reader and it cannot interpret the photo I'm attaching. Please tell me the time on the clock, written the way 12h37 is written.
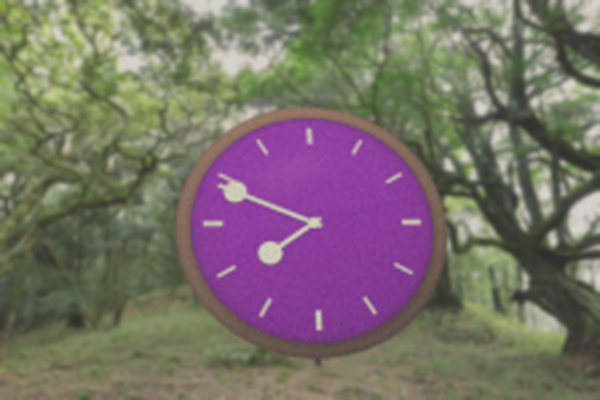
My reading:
7h49
